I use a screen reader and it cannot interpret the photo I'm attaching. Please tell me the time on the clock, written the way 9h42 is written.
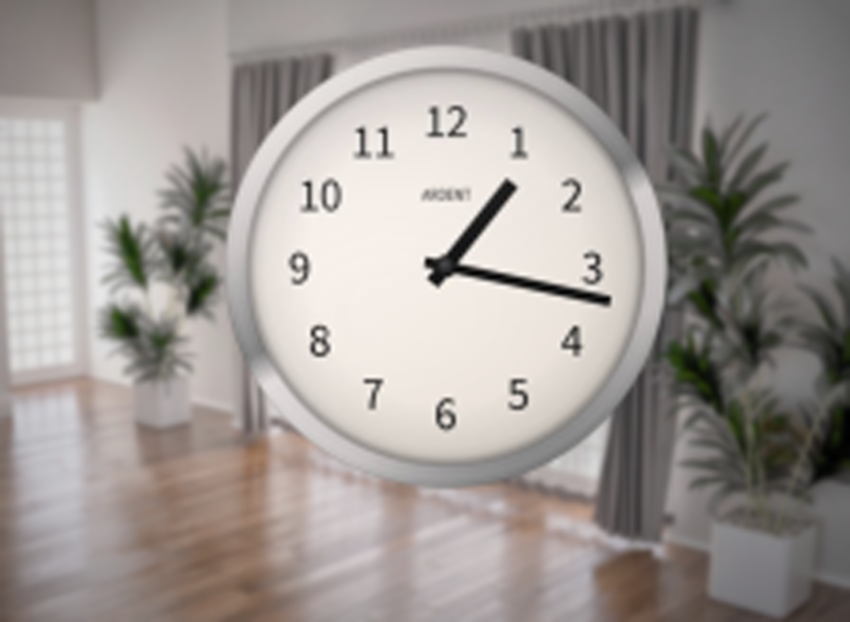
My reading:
1h17
